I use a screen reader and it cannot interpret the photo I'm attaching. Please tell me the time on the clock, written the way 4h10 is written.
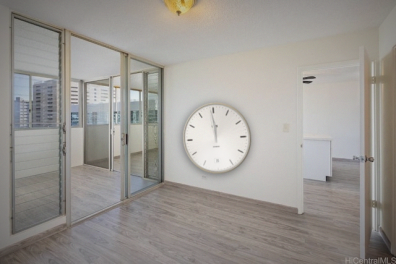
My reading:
11h59
